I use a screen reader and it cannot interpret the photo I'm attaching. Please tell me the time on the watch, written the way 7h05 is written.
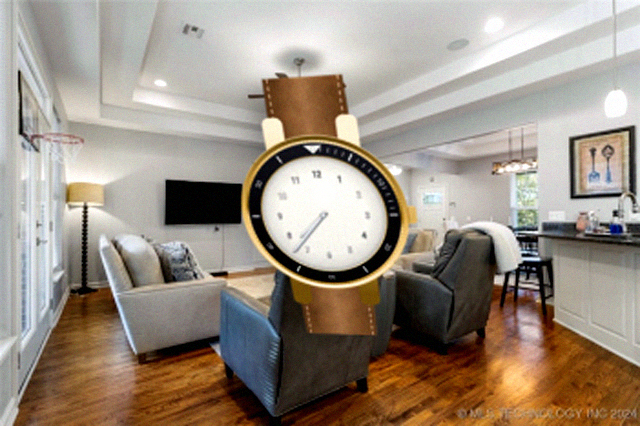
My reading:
7h37
